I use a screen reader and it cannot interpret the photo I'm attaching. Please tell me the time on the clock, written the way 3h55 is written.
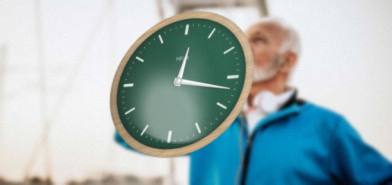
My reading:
12h17
